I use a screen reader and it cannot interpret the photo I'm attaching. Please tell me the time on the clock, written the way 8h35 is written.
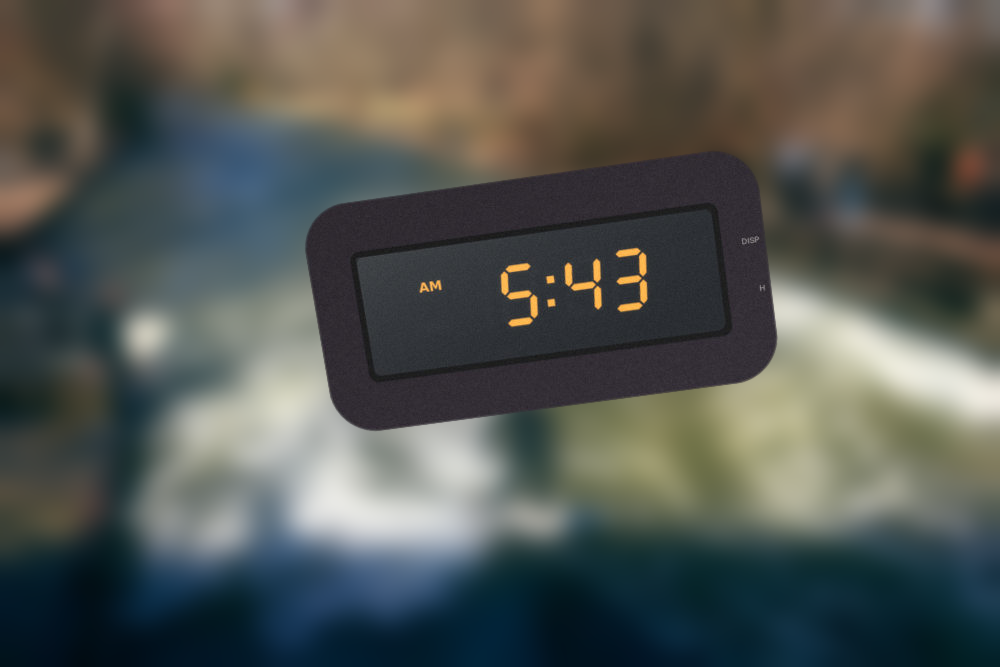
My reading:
5h43
